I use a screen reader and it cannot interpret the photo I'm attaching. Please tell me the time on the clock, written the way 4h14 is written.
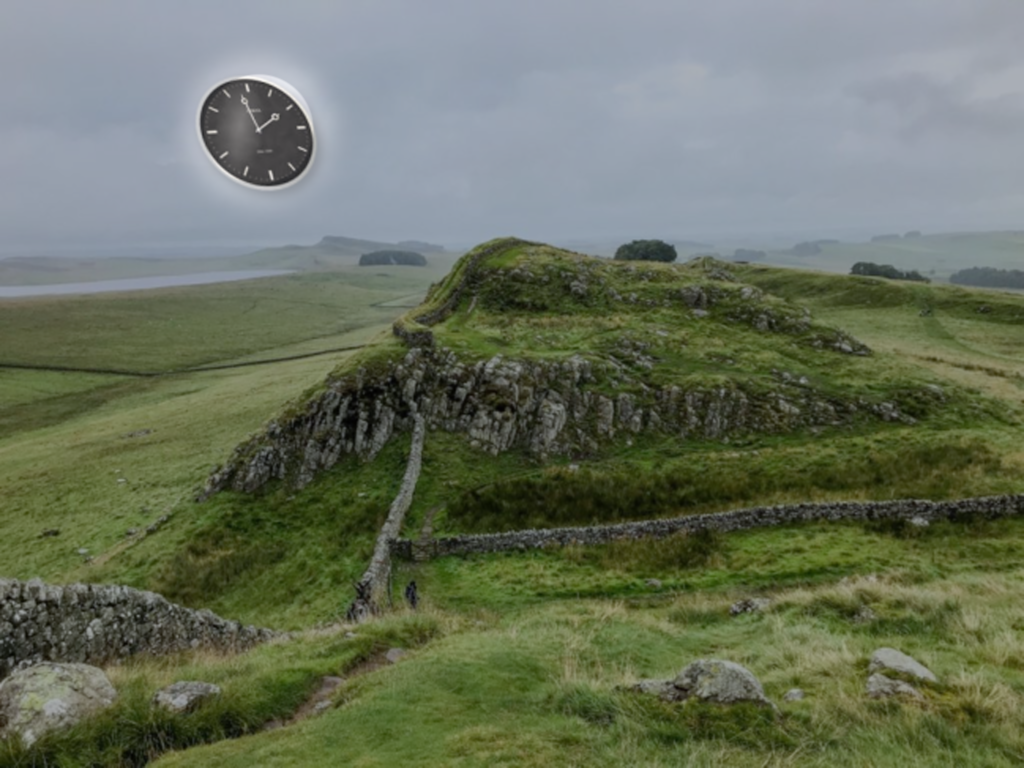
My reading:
1h58
